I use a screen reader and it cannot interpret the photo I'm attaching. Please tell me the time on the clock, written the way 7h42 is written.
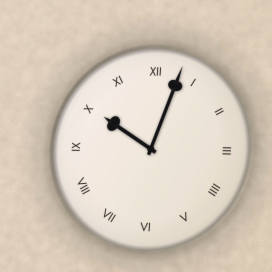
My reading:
10h03
